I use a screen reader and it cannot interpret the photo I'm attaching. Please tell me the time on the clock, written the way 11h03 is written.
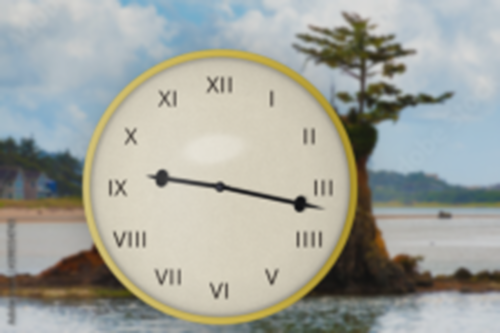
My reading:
9h17
